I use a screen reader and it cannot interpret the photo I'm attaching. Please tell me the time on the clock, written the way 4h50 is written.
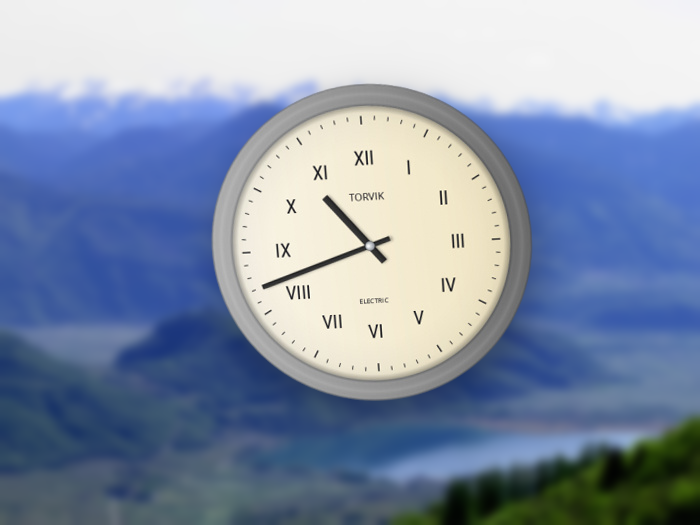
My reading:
10h42
